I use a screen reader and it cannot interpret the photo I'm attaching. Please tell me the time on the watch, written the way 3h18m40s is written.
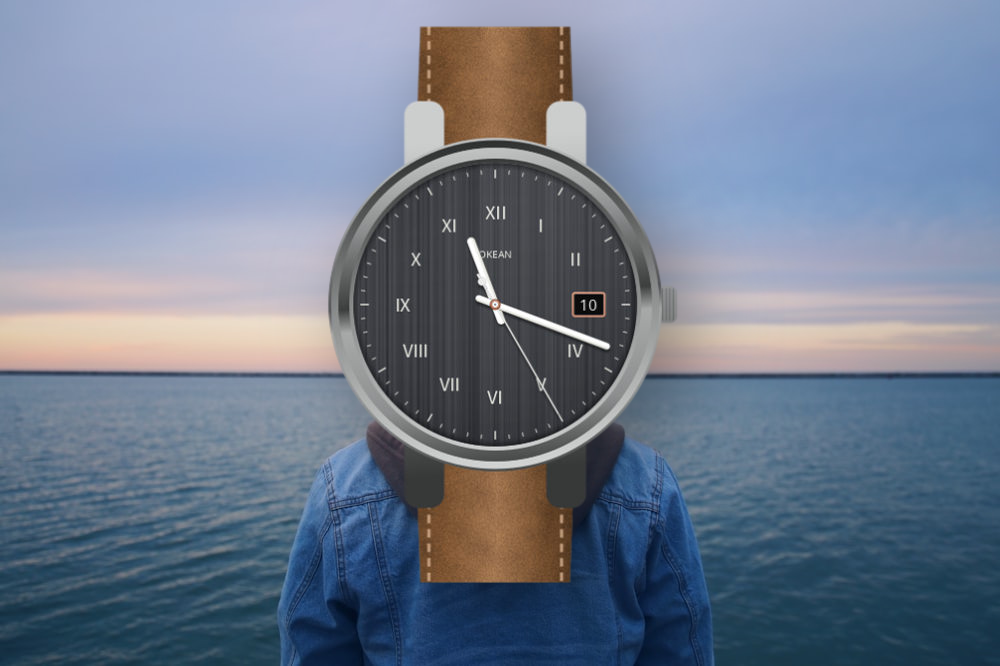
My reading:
11h18m25s
